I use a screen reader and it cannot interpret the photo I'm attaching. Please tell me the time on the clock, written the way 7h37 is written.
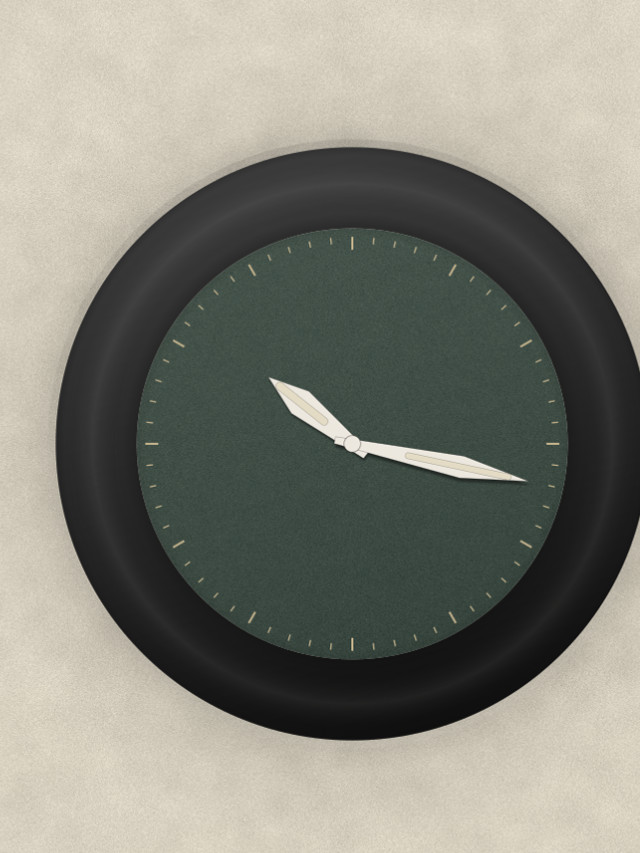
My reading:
10h17
